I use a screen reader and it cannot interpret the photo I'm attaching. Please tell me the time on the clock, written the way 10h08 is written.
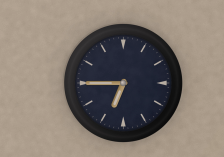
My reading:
6h45
